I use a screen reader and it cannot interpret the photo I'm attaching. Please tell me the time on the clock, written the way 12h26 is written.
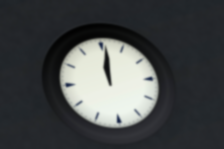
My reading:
12h01
